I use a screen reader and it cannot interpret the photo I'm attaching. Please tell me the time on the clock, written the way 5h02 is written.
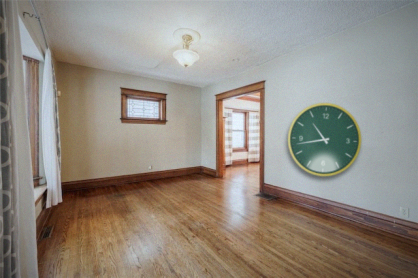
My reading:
10h43
